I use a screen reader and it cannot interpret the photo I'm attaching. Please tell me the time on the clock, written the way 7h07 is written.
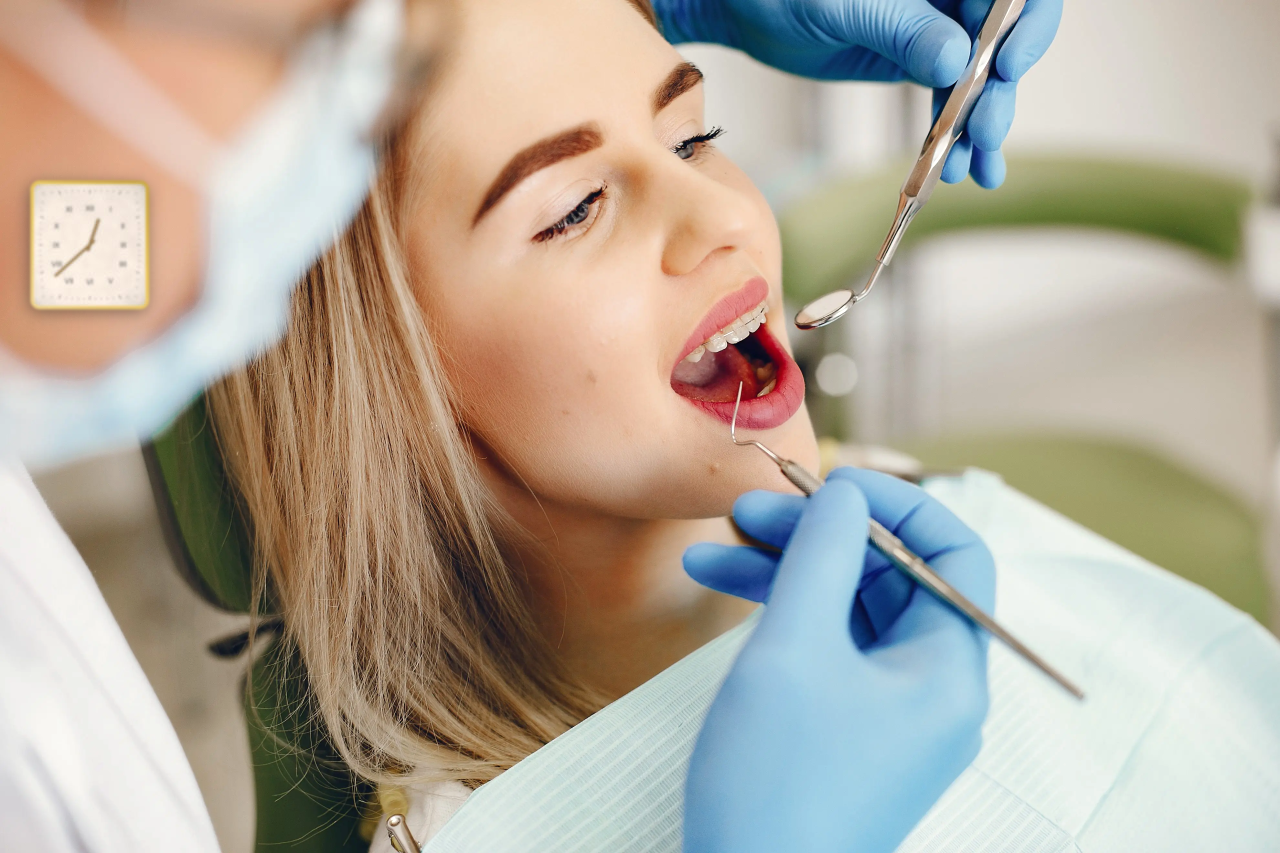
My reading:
12h38
